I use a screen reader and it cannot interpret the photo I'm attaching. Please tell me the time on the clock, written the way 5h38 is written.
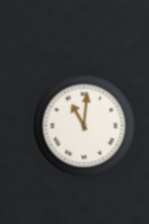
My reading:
11h01
